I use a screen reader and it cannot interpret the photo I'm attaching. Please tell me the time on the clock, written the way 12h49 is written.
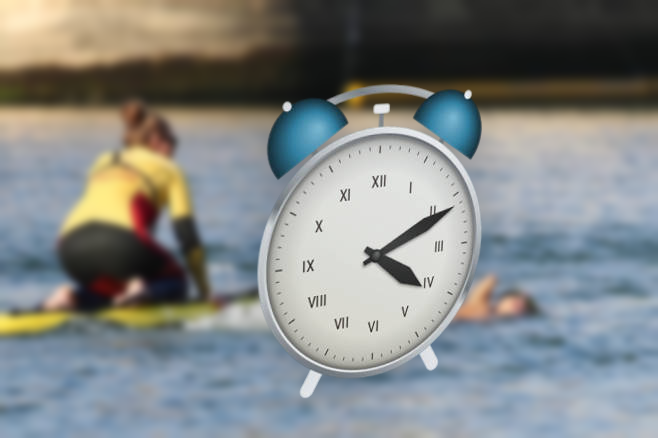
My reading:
4h11
